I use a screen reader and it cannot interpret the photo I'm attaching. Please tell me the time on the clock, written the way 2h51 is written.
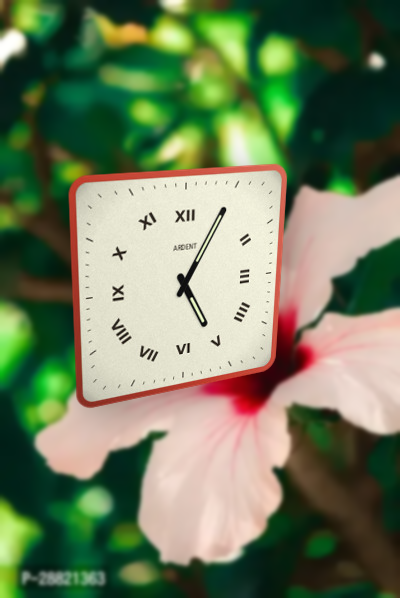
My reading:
5h05
